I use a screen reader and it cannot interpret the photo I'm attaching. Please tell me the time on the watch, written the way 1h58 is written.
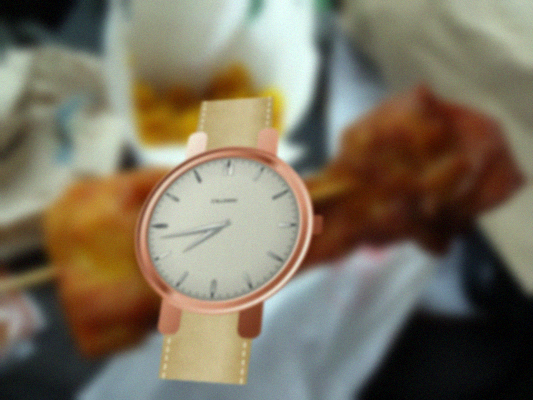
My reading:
7h43
